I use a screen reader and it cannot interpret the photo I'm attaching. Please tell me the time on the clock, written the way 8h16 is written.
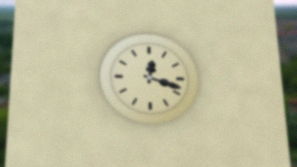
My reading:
12h18
